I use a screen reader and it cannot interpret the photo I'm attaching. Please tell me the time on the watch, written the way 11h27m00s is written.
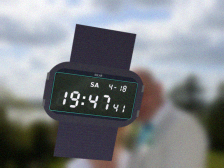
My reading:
19h47m41s
